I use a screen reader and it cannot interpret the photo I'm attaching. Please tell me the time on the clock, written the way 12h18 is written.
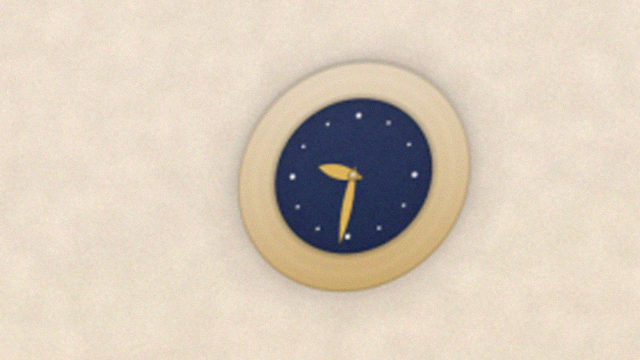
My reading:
9h31
